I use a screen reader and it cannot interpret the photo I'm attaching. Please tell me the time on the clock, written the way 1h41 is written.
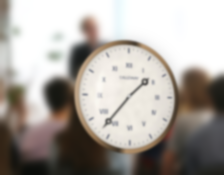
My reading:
1h37
